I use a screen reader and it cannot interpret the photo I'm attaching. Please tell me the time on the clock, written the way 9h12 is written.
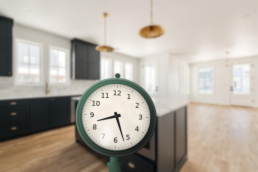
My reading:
8h27
